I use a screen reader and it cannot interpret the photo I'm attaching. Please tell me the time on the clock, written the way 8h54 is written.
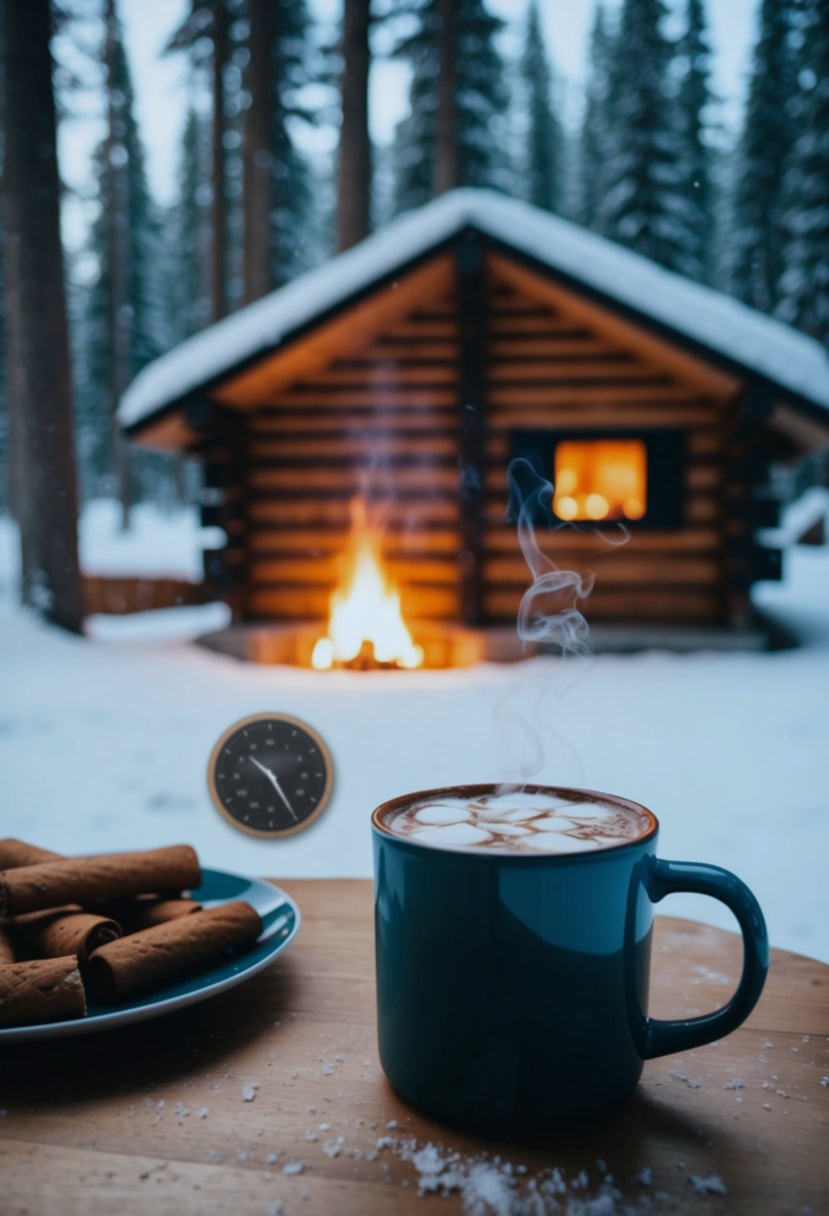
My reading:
10h25
